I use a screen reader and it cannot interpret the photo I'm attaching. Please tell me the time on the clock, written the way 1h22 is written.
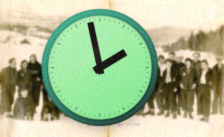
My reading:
1h58
